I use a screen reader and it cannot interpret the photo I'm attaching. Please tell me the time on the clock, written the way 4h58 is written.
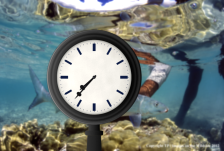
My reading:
7h37
